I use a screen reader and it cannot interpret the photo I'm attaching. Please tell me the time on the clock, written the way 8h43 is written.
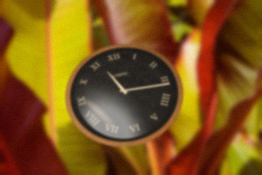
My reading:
11h16
